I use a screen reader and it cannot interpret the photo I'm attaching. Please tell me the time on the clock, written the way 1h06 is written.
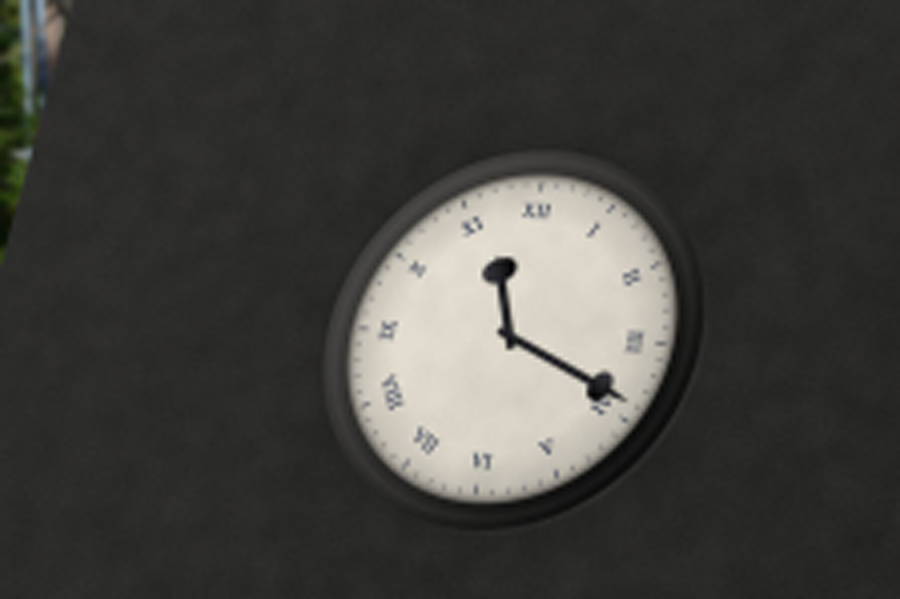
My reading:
11h19
